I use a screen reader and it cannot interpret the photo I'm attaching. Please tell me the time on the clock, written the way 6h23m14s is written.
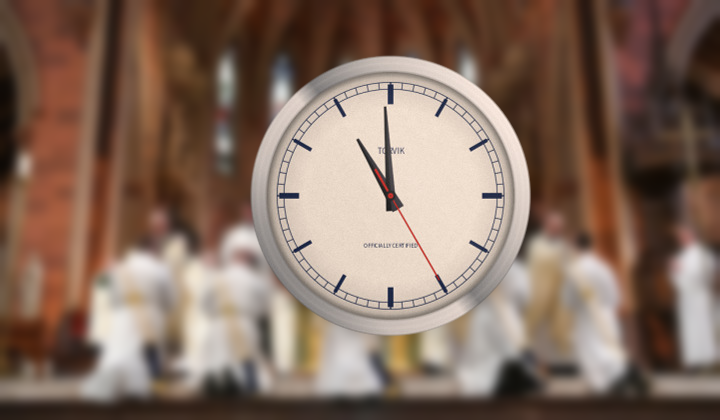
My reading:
10h59m25s
